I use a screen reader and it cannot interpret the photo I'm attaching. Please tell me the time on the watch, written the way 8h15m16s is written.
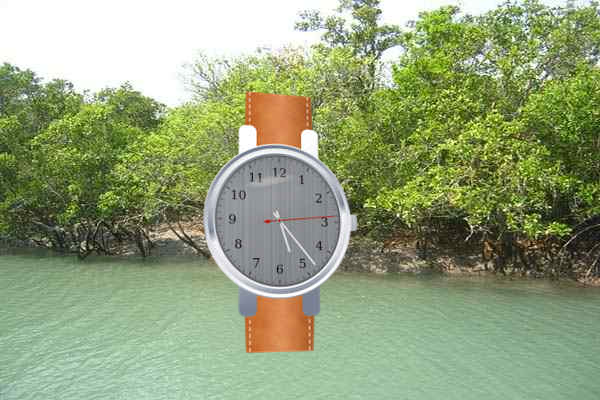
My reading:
5h23m14s
